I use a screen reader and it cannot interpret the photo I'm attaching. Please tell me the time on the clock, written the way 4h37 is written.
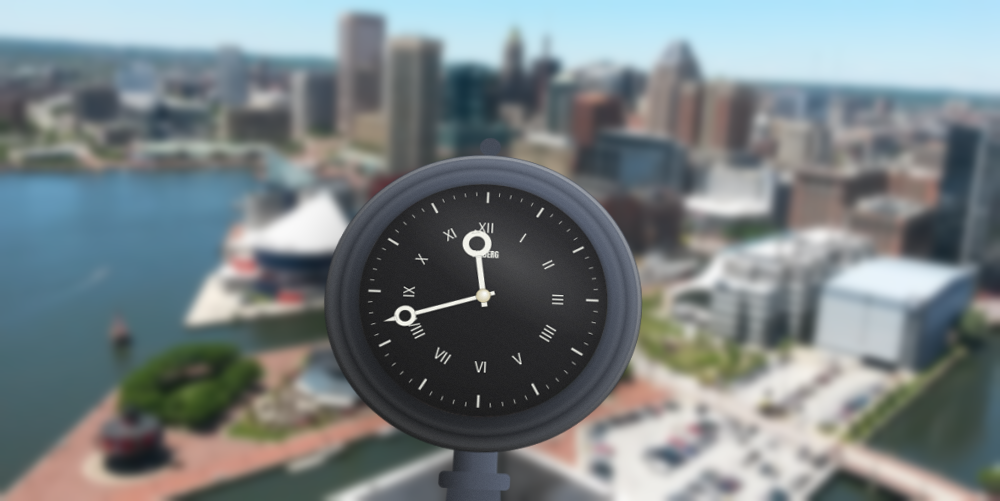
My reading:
11h42
